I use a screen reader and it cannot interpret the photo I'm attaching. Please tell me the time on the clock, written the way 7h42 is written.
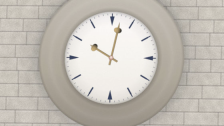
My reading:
10h02
